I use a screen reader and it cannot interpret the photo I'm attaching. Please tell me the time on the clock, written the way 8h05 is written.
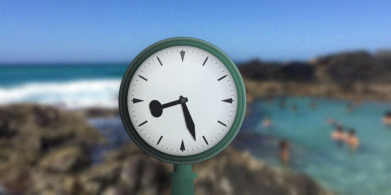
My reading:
8h27
